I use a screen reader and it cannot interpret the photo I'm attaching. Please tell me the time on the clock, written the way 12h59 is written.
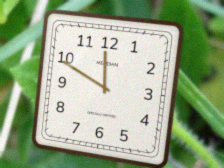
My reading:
11h49
